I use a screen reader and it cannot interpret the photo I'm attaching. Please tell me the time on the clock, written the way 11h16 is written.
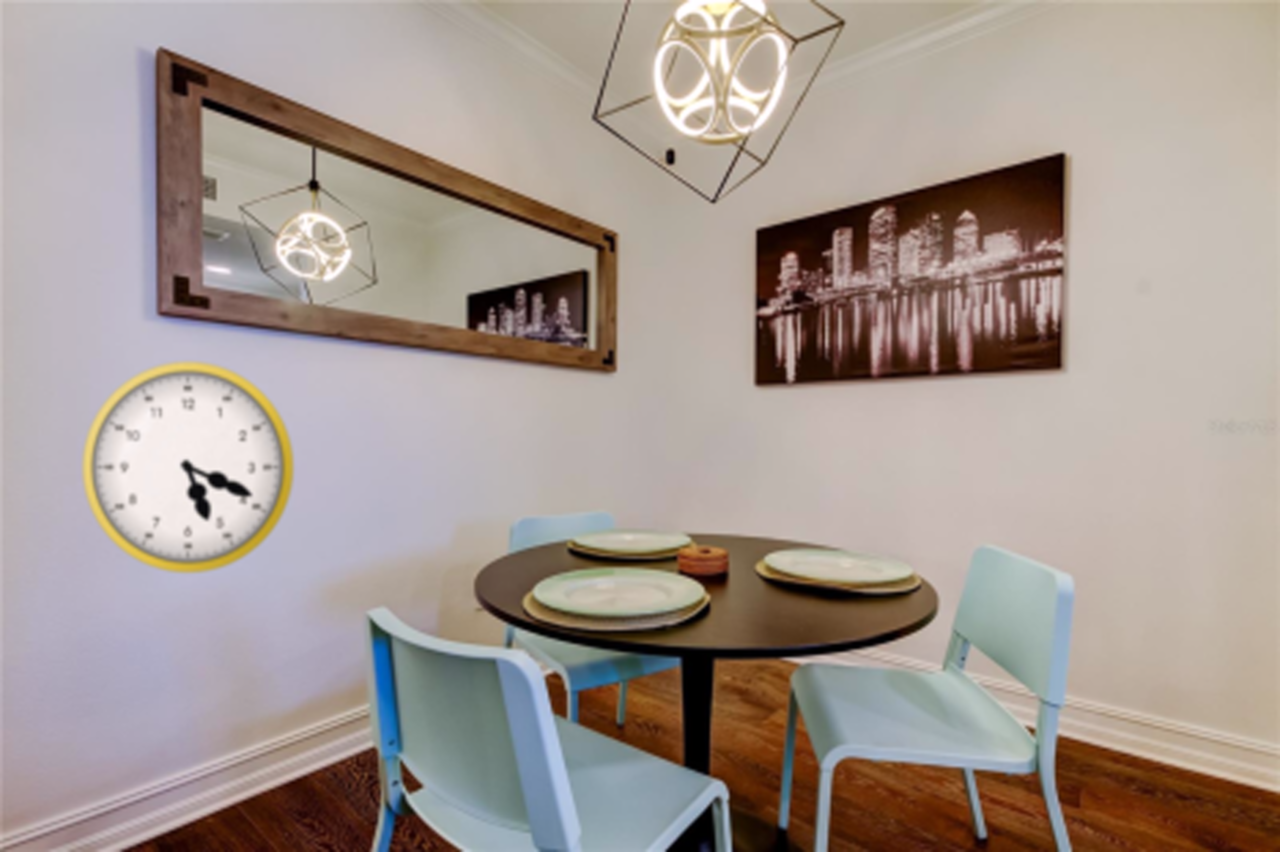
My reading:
5h19
